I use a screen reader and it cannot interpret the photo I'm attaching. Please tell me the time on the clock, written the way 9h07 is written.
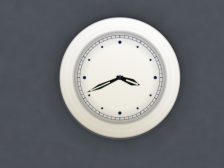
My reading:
3h41
